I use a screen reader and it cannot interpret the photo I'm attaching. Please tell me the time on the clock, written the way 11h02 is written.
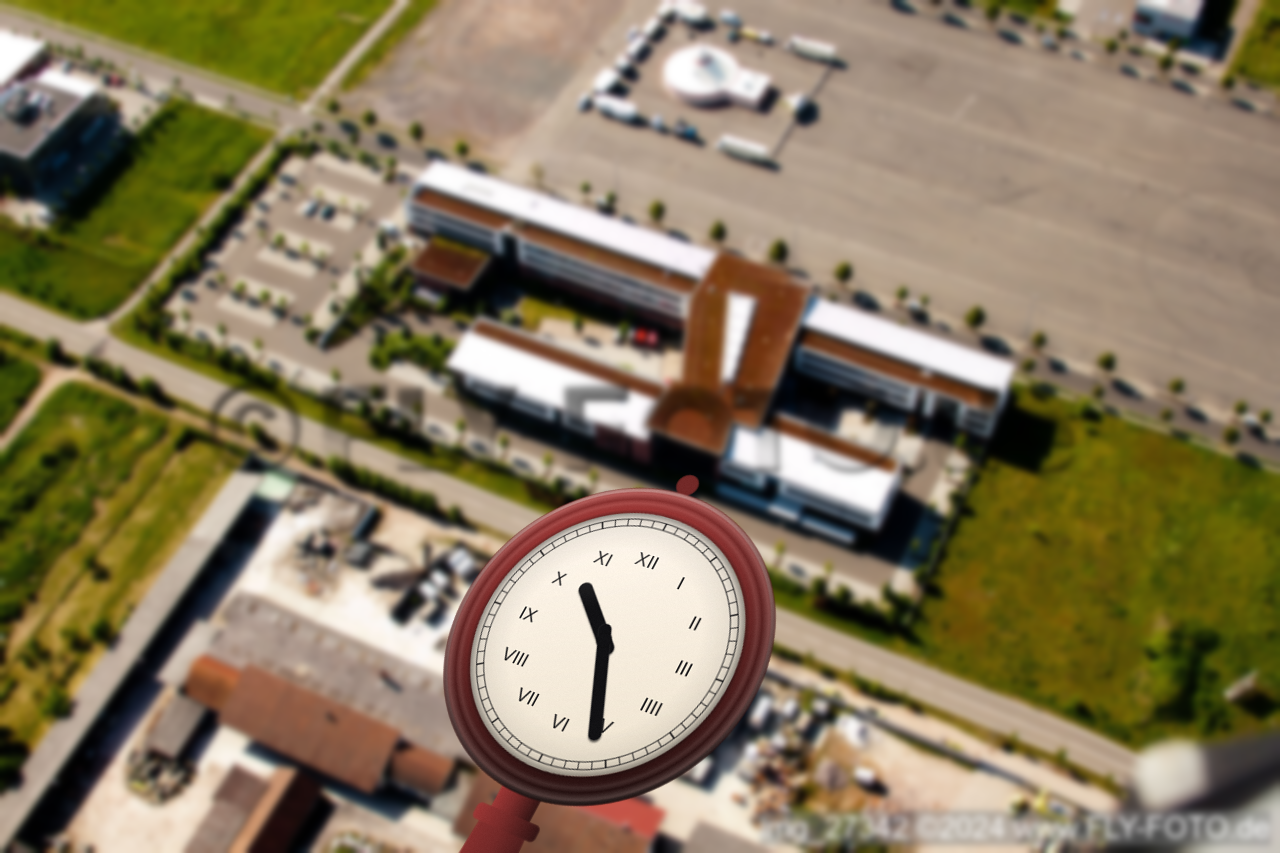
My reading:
10h26
